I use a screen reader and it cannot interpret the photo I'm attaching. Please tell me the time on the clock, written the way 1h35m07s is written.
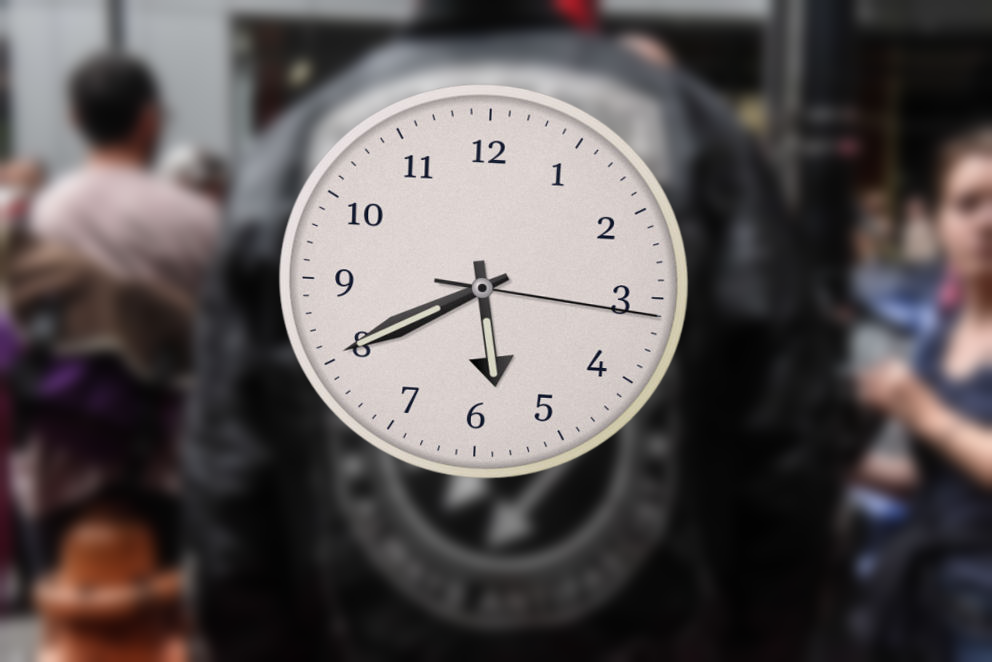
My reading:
5h40m16s
